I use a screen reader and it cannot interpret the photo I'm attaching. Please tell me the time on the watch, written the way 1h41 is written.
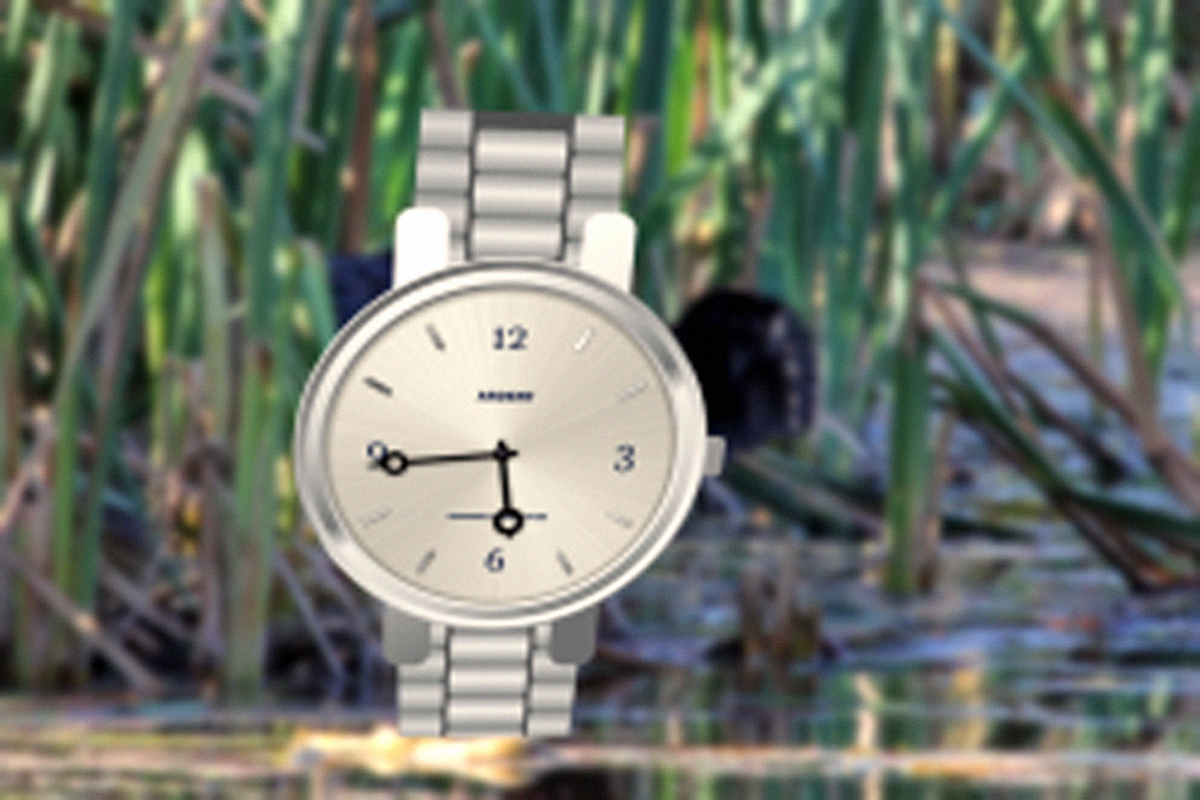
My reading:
5h44
